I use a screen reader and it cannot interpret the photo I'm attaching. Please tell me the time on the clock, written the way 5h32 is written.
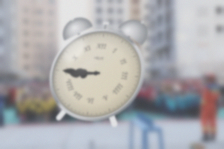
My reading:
8h45
